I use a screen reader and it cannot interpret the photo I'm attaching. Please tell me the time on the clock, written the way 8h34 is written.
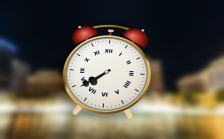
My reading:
7h39
